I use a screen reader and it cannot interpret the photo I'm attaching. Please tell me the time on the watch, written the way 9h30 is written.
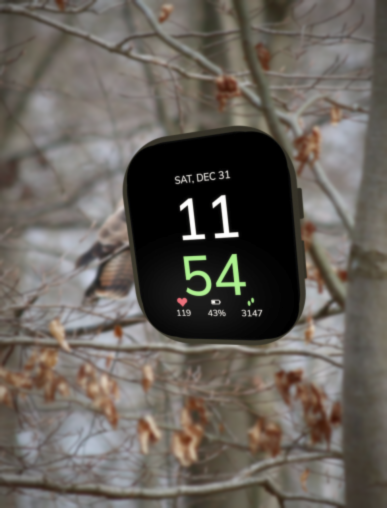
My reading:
11h54
